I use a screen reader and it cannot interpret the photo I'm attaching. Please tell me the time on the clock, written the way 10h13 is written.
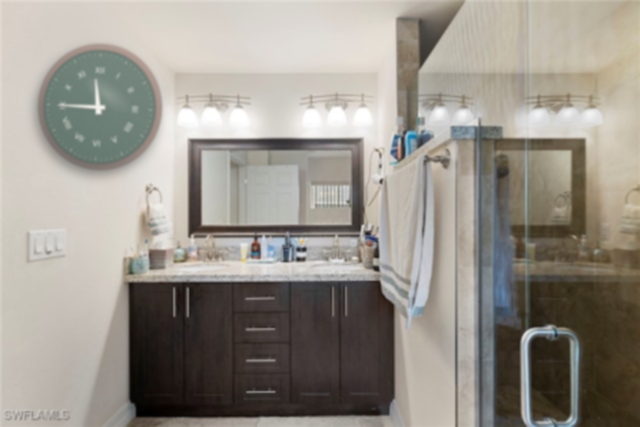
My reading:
11h45
